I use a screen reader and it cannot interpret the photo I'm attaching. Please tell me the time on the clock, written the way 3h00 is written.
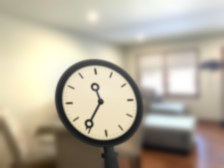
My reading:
11h36
